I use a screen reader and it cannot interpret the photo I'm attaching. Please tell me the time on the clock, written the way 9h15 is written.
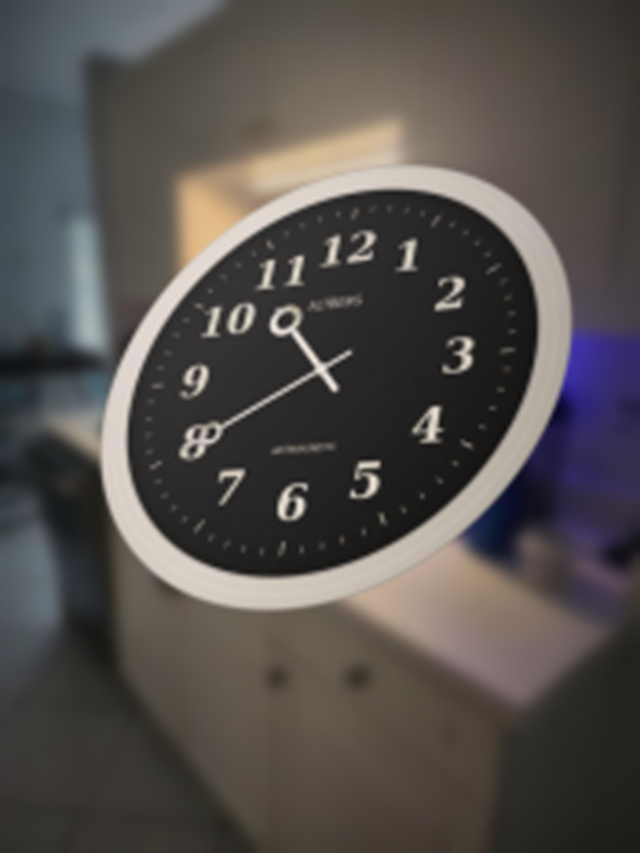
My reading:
10h40
